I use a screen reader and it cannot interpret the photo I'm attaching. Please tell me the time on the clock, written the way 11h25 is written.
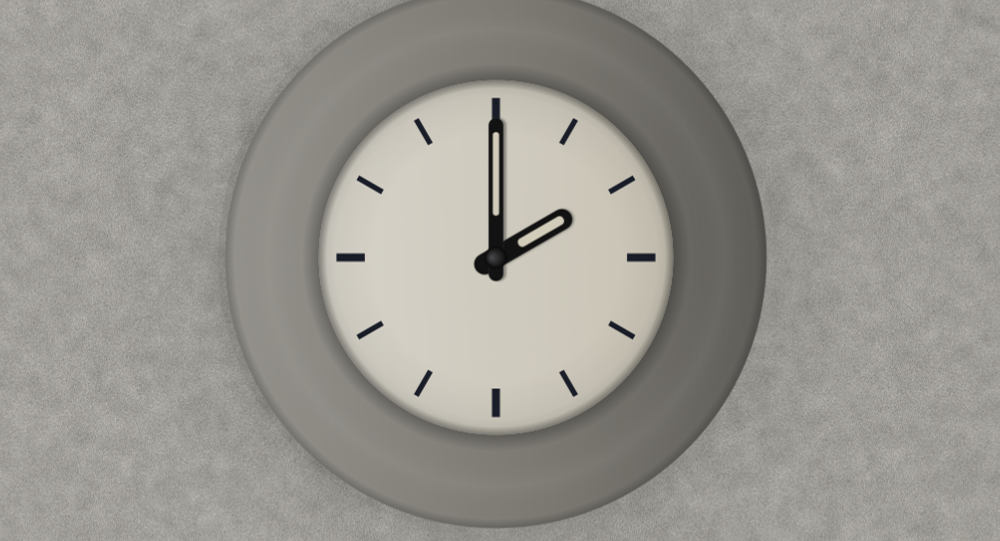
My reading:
2h00
